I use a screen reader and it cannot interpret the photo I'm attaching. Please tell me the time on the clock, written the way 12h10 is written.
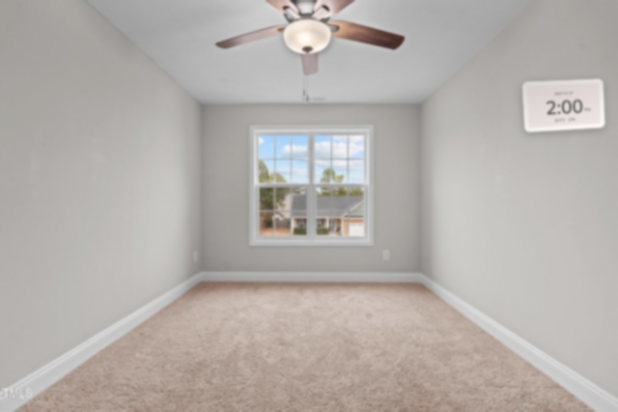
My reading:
2h00
